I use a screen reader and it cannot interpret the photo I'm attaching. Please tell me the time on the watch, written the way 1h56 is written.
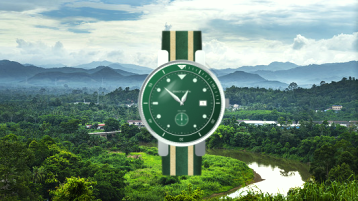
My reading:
12h52
